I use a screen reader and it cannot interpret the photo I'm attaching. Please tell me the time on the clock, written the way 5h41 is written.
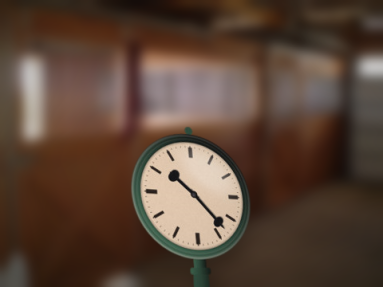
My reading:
10h23
